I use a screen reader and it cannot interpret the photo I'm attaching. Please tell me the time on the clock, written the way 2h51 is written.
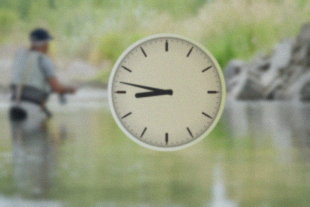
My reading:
8h47
